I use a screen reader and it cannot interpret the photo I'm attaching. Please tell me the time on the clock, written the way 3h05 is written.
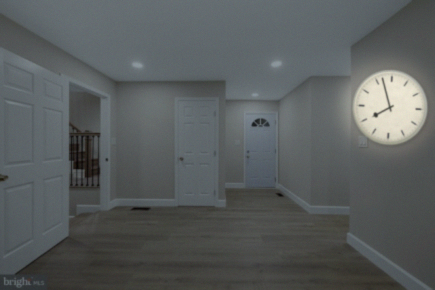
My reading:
7h57
